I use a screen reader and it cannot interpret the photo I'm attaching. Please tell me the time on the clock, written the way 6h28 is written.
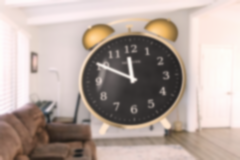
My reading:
11h50
